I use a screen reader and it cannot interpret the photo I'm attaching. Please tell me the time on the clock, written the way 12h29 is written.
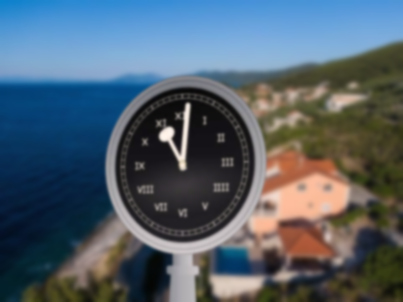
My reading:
11h01
